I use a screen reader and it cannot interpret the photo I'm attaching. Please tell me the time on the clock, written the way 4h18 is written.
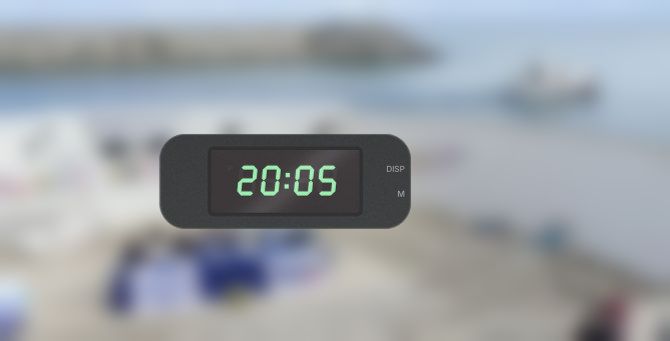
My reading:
20h05
